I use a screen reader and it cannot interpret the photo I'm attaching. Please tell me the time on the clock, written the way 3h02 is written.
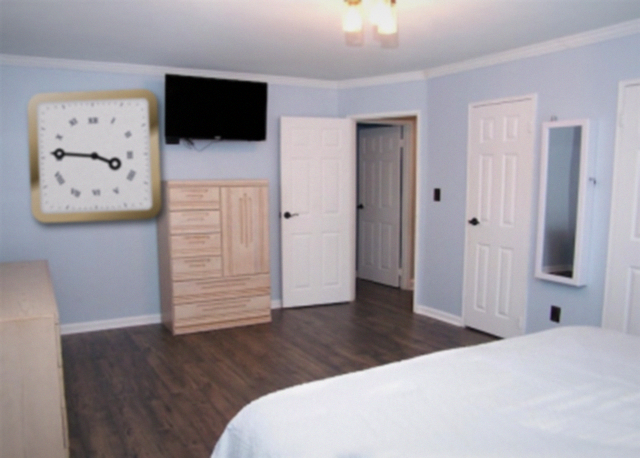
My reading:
3h46
